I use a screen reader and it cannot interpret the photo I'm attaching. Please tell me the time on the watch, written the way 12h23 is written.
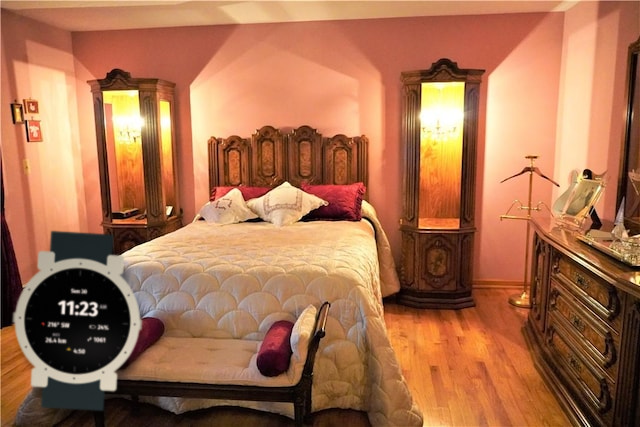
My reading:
11h23
